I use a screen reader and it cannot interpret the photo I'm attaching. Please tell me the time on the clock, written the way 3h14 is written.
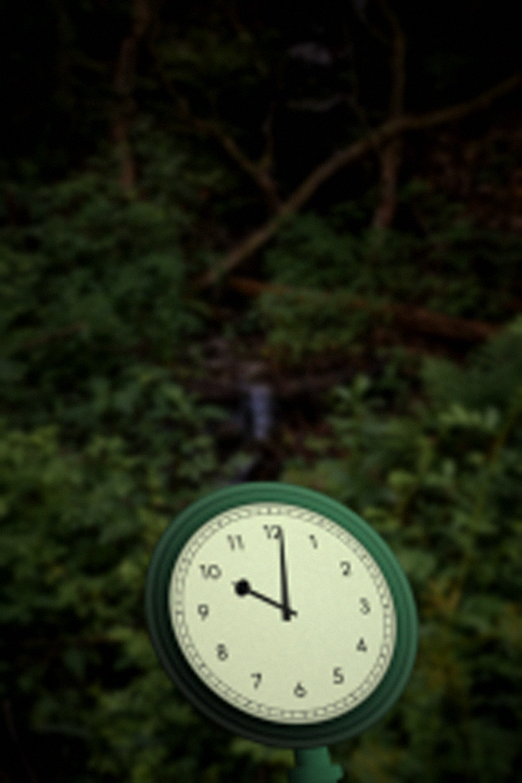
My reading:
10h01
